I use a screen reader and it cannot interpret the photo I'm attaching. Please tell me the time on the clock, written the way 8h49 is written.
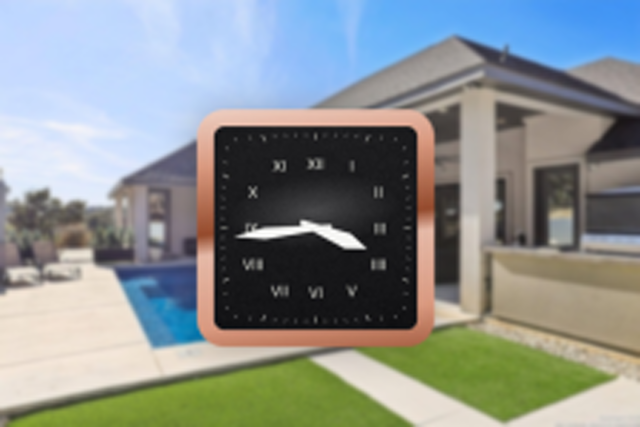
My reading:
3h44
